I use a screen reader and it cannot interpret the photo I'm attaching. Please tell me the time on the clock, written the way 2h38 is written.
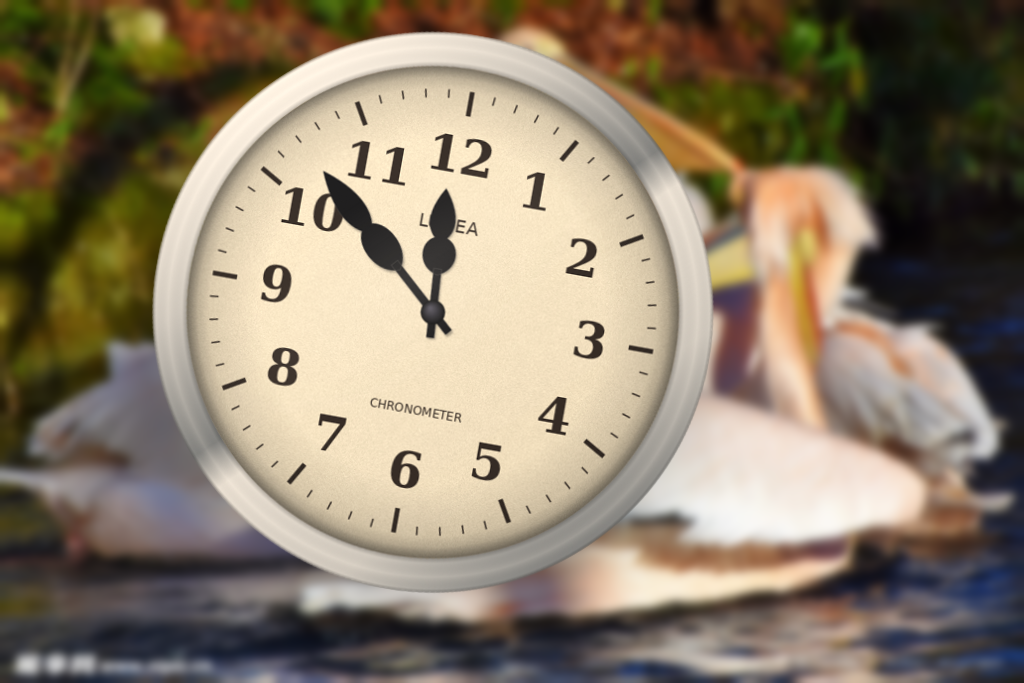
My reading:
11h52
